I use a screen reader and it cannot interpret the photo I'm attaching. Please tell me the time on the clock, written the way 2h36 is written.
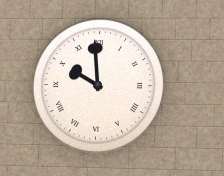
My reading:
9h59
